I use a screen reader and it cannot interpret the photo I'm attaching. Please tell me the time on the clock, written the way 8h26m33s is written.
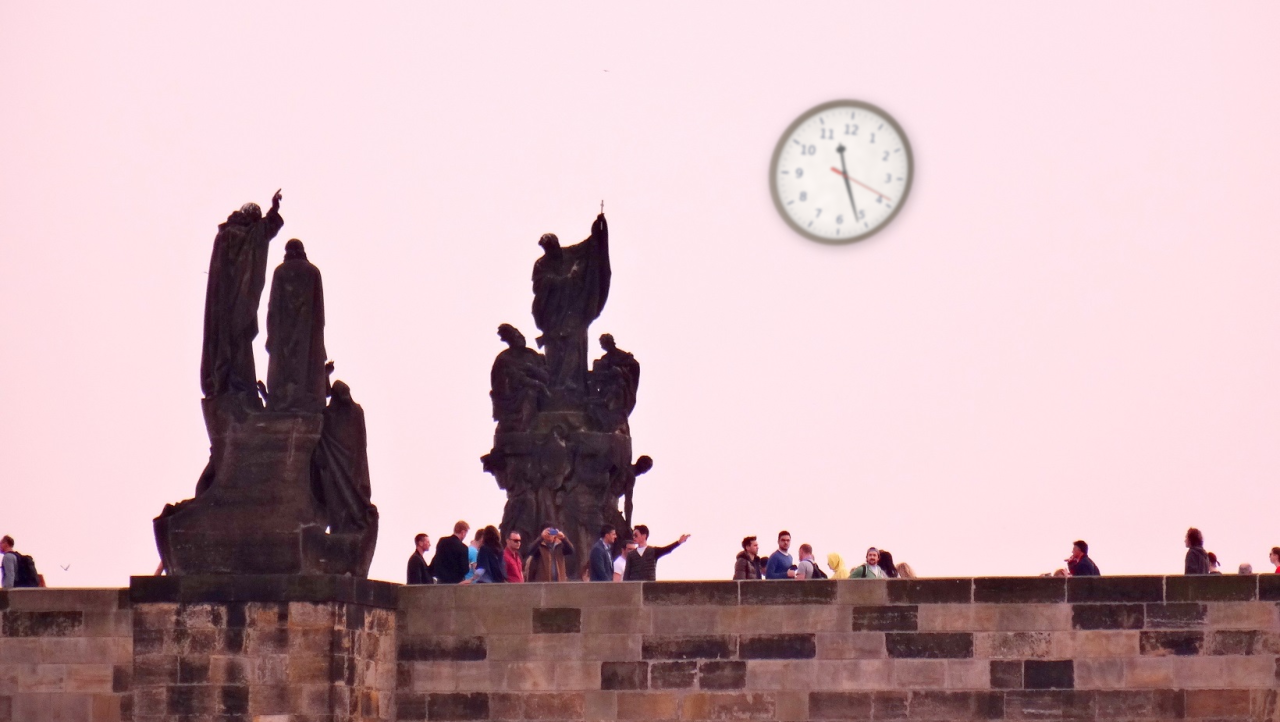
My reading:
11h26m19s
